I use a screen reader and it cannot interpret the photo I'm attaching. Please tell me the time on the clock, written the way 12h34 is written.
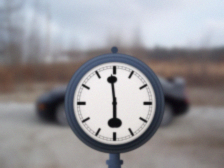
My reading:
5h59
